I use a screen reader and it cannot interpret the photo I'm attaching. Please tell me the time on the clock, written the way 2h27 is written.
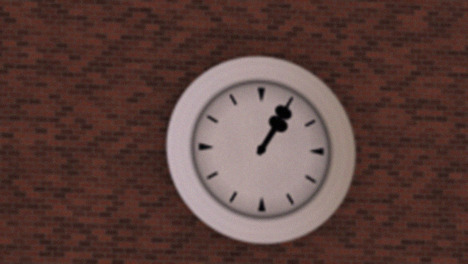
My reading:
1h05
